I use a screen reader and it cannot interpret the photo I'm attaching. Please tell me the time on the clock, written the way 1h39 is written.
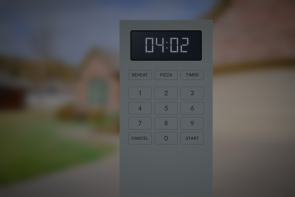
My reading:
4h02
